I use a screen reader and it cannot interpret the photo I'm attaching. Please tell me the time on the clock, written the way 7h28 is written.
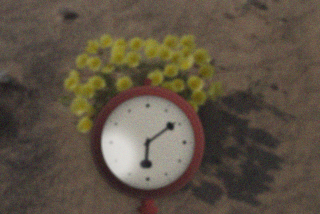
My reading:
6h09
